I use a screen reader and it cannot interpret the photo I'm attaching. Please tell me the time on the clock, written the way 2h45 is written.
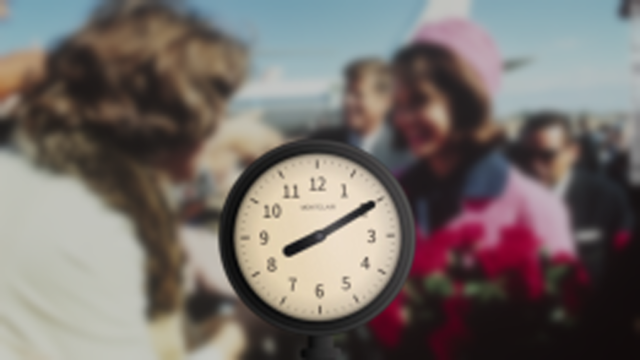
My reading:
8h10
